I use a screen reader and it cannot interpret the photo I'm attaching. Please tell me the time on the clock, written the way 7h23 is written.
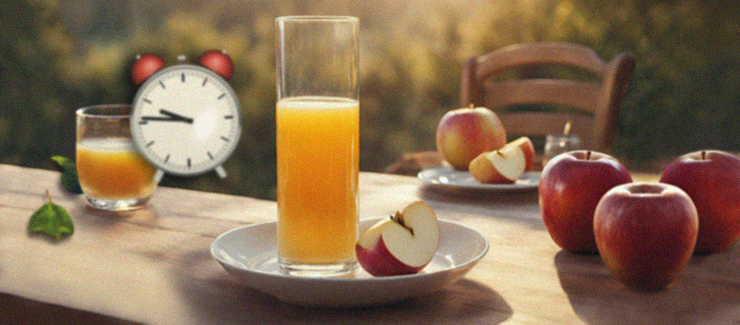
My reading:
9h46
